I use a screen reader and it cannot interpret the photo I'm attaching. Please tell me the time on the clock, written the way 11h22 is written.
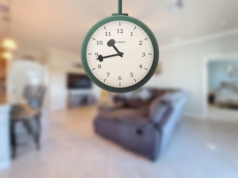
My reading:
10h43
